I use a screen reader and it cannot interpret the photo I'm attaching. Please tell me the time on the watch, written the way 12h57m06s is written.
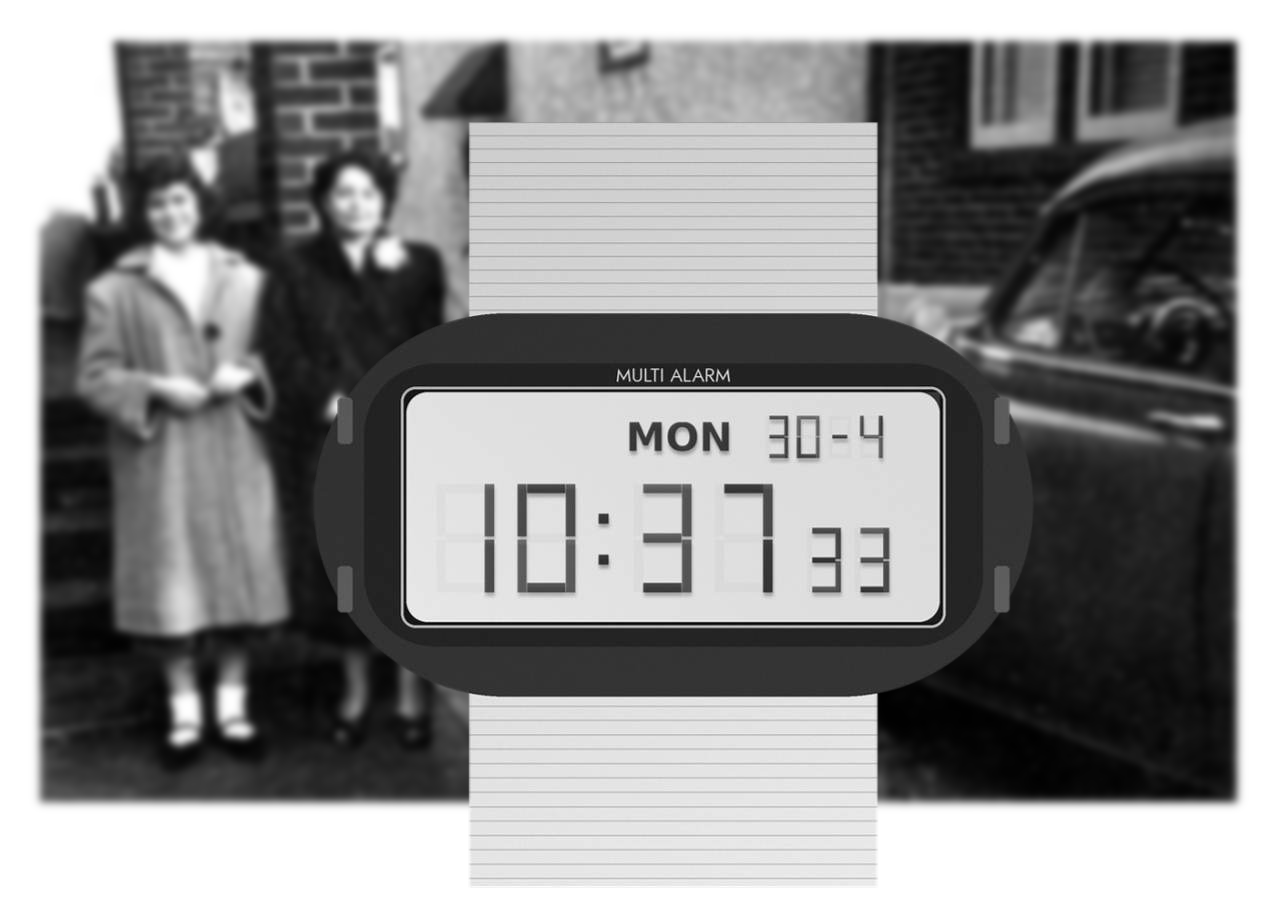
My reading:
10h37m33s
